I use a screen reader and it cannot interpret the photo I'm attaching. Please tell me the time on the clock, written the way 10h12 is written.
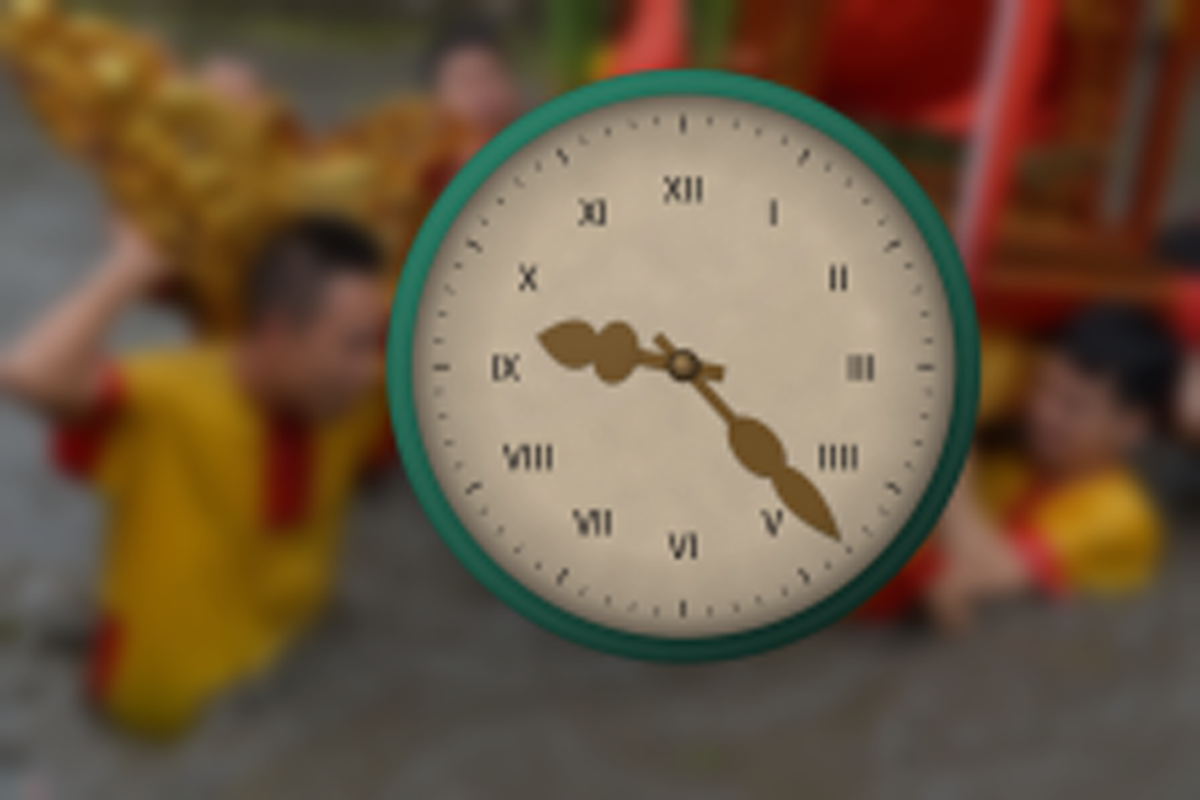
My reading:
9h23
